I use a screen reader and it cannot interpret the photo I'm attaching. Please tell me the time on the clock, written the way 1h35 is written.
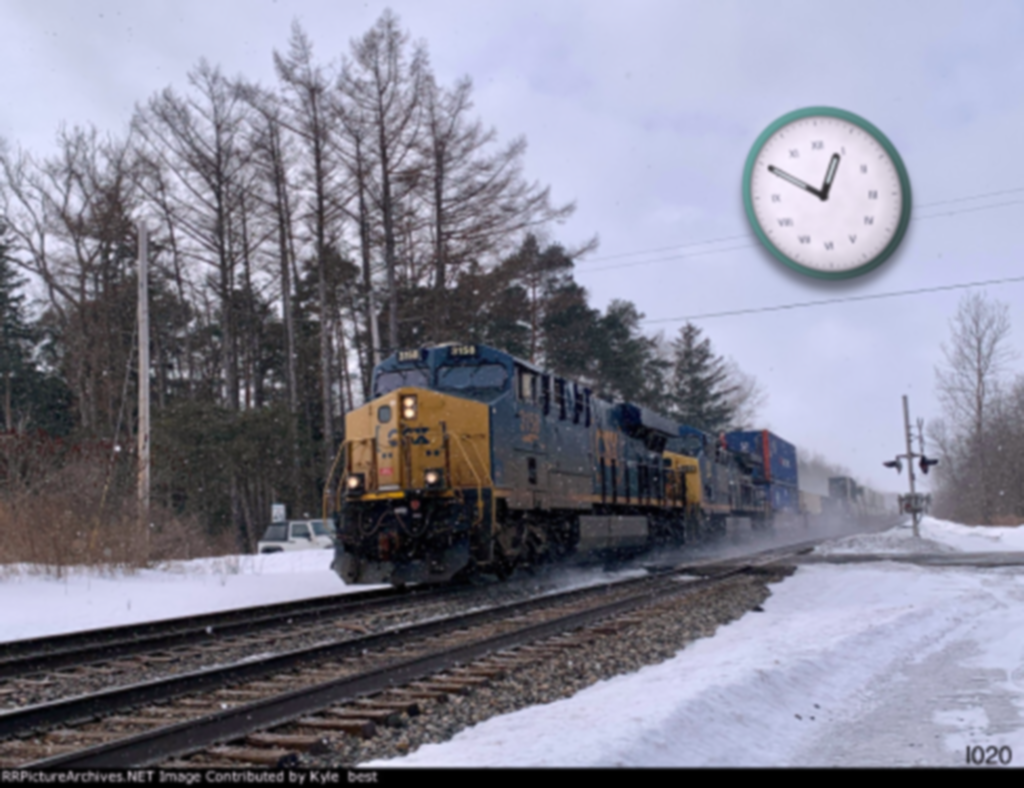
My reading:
12h50
